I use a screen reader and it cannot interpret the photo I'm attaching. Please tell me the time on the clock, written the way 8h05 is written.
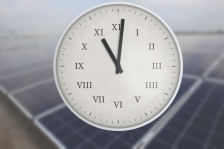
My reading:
11h01
